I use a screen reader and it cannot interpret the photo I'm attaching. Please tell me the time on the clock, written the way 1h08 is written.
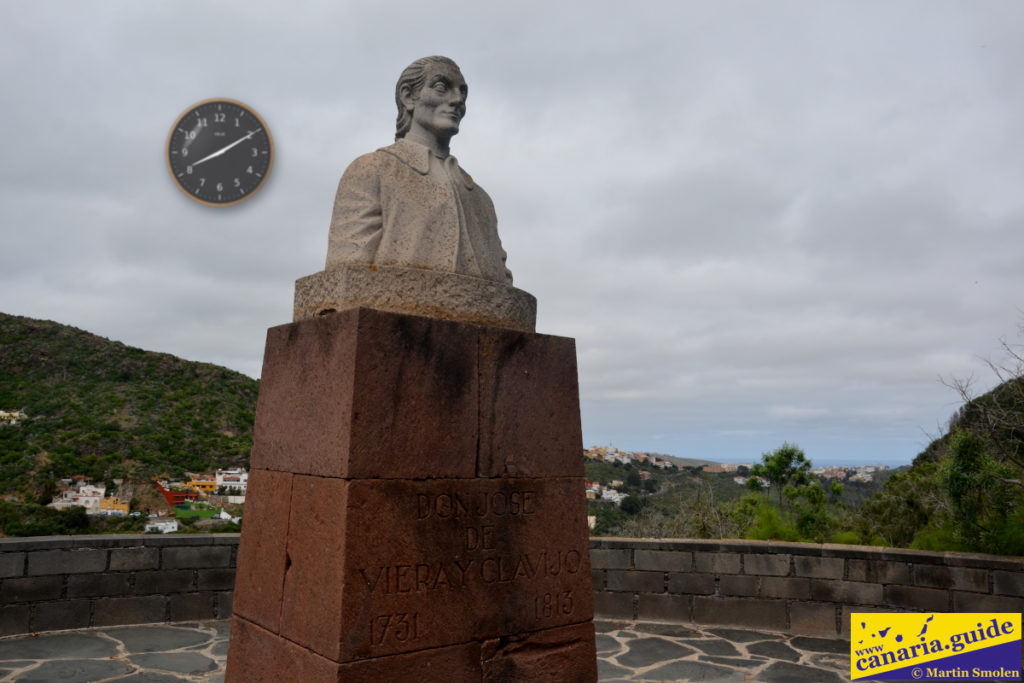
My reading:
8h10
